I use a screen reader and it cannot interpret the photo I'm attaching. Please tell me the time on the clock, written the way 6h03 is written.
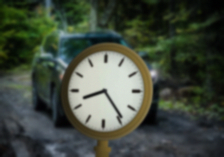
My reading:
8h24
